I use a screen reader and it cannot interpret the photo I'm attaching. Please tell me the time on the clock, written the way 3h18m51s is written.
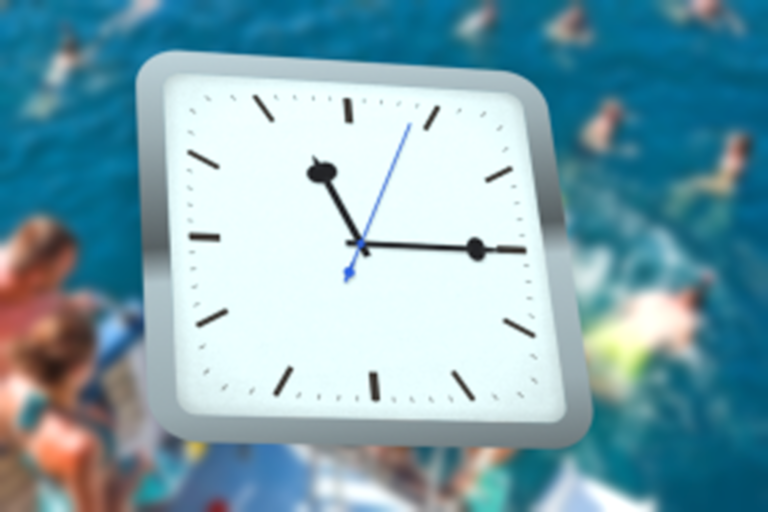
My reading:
11h15m04s
